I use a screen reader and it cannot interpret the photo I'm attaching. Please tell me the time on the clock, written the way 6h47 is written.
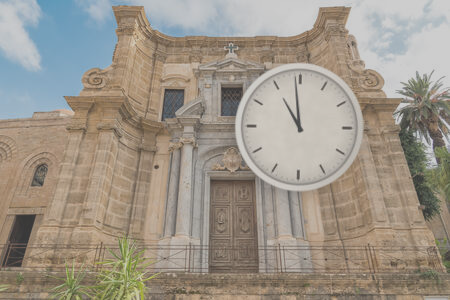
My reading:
10h59
